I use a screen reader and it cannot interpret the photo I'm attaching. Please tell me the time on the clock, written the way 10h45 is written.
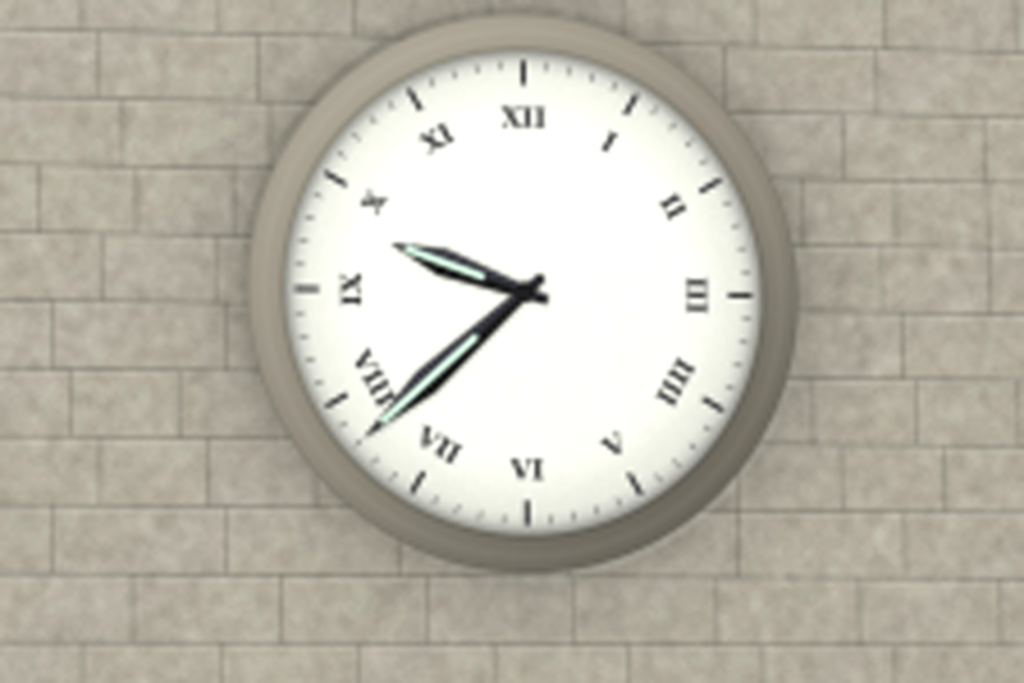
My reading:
9h38
